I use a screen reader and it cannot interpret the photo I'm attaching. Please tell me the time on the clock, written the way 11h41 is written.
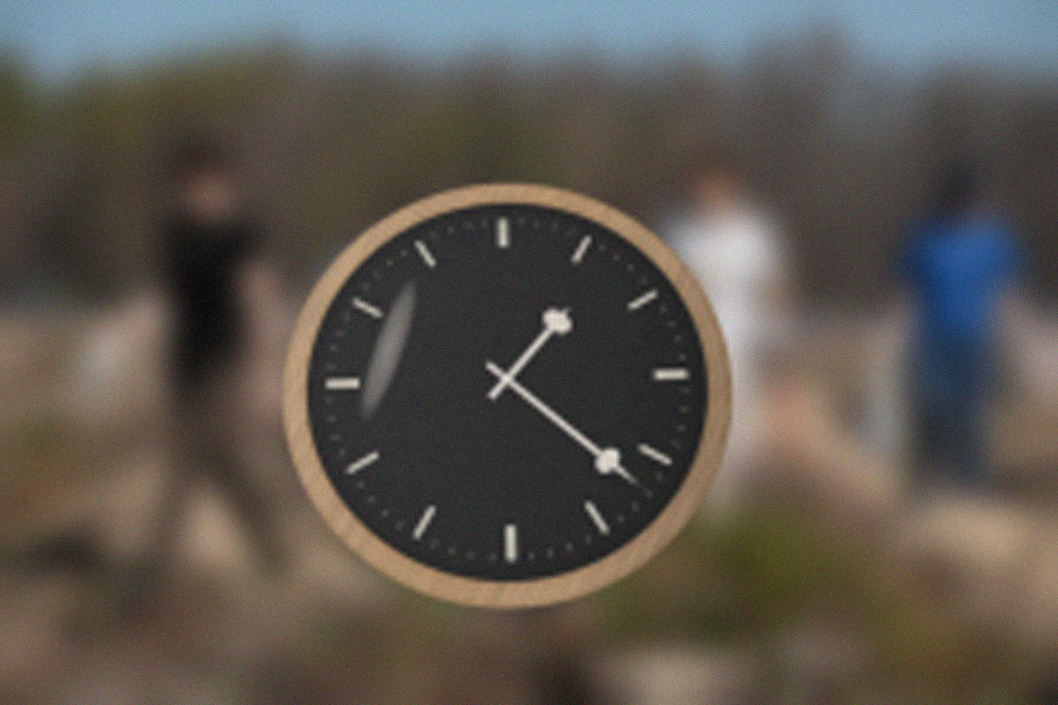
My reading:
1h22
